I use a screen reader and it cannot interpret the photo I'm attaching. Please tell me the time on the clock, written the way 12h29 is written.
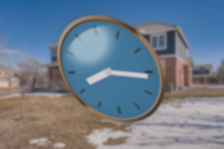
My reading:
8h16
